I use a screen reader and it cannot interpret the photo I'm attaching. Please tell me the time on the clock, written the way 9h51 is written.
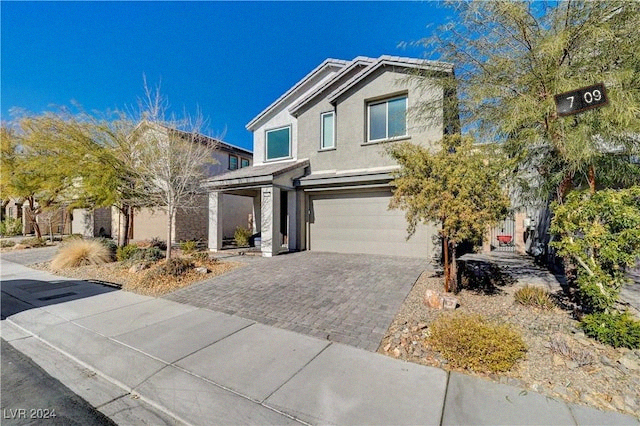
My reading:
7h09
